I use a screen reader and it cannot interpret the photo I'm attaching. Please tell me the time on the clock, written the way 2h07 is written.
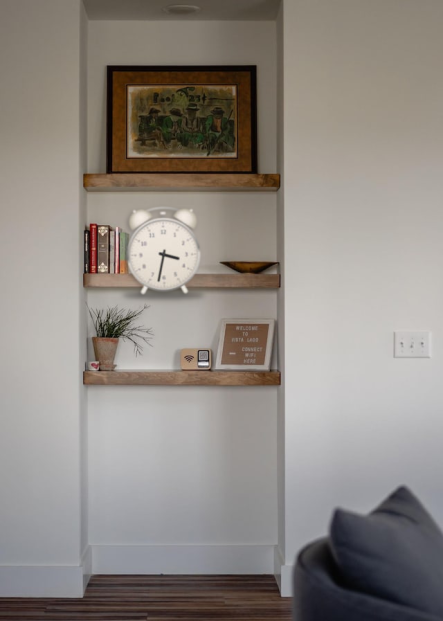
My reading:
3h32
